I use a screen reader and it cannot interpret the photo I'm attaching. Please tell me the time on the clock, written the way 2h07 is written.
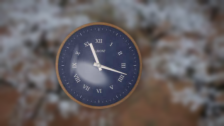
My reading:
11h18
